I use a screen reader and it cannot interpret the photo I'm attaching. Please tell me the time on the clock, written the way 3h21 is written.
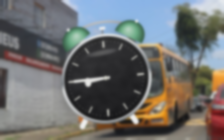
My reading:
8h45
